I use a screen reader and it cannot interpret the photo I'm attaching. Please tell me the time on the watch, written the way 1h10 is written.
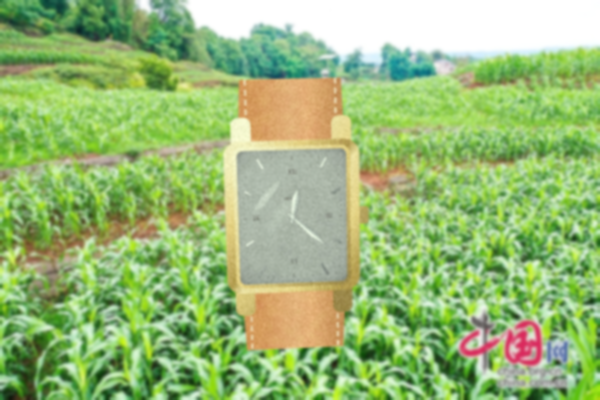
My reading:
12h22
